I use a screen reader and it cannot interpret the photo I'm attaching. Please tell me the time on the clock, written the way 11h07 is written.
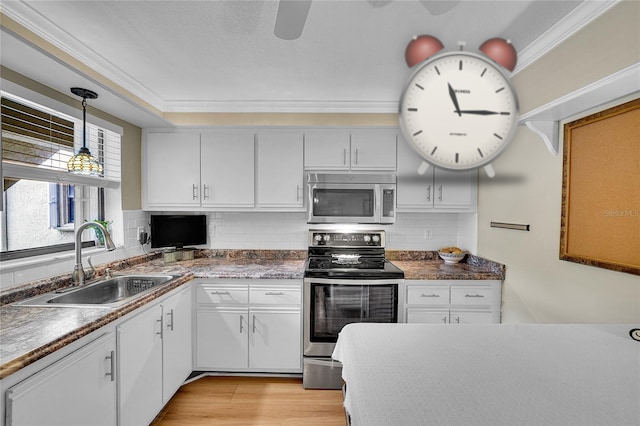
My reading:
11h15
